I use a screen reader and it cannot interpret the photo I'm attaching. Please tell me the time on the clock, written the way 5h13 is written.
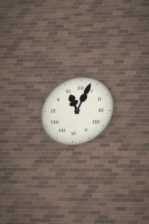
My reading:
11h03
